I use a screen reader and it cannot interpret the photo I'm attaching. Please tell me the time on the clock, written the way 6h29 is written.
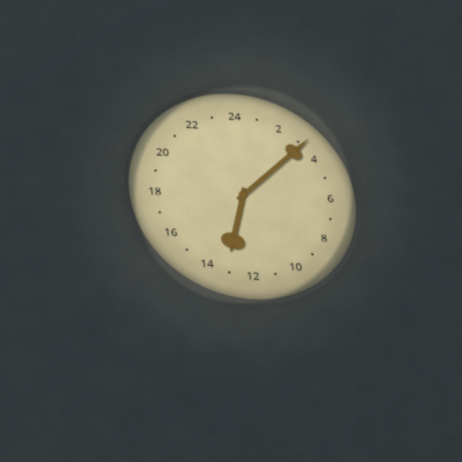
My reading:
13h08
